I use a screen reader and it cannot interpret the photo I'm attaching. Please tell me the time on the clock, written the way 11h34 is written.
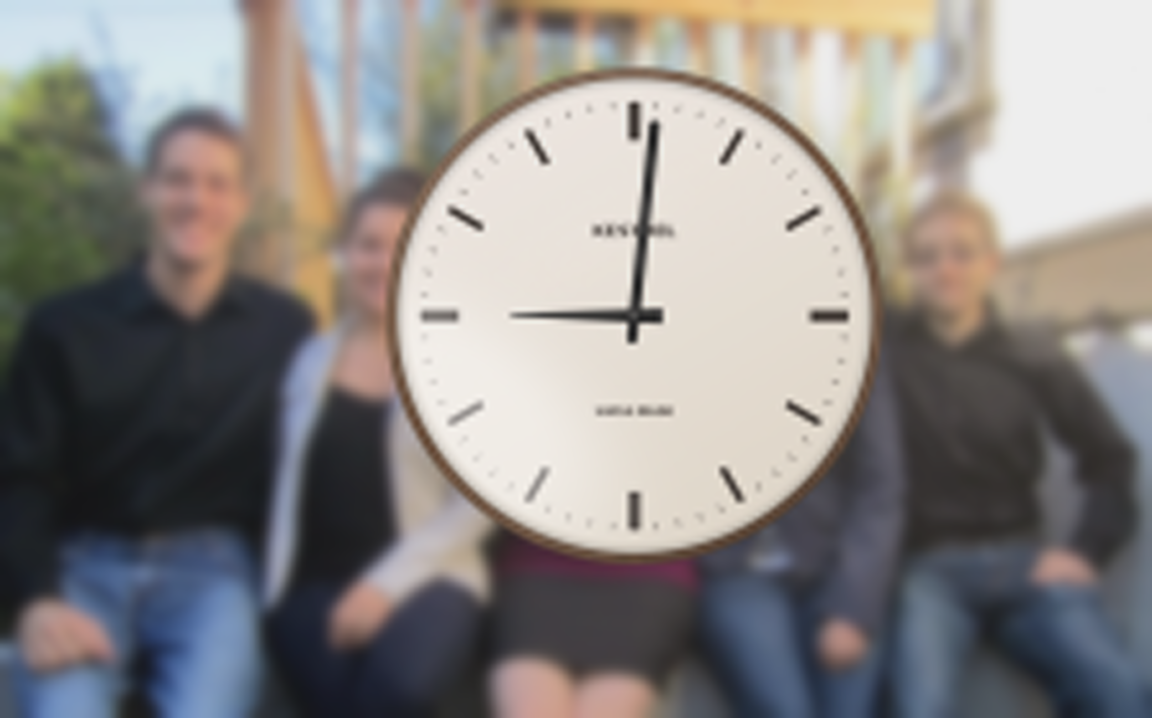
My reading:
9h01
